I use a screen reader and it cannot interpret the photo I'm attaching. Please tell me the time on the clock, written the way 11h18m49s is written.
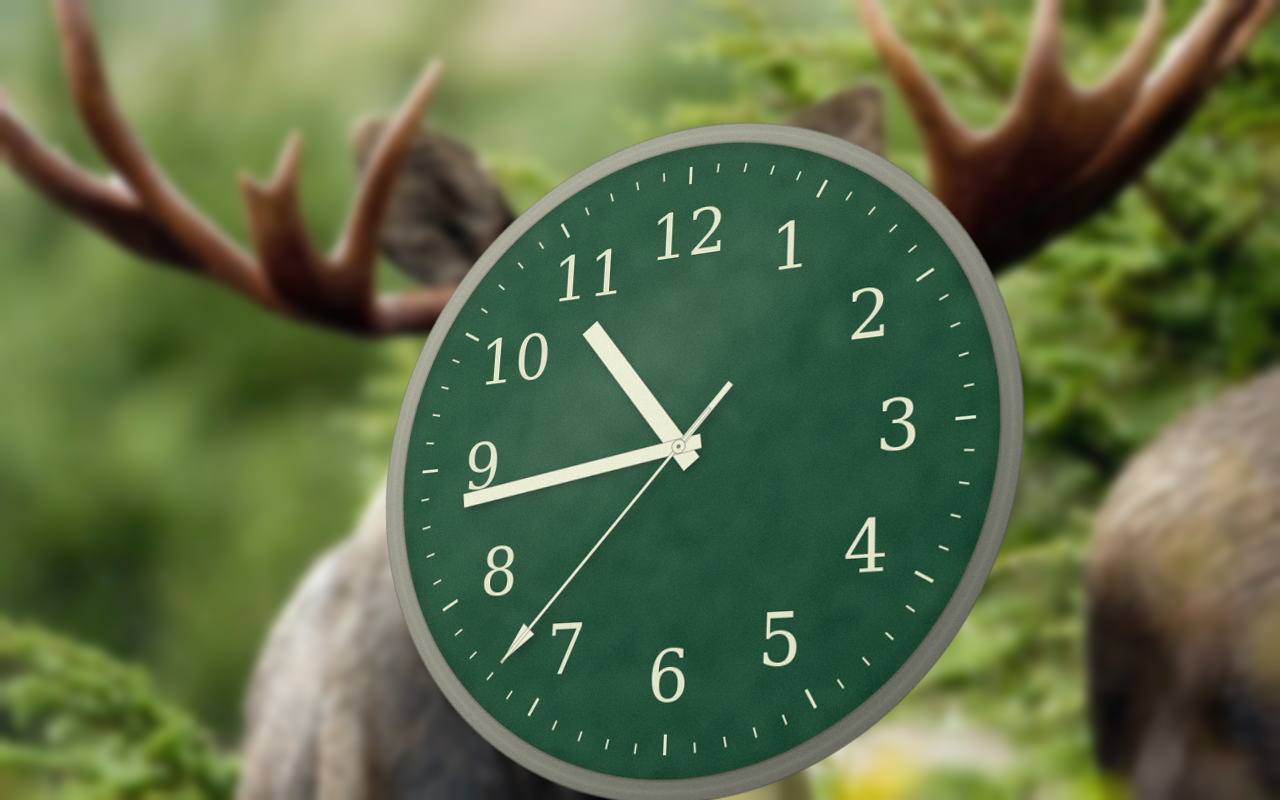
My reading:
10h43m37s
